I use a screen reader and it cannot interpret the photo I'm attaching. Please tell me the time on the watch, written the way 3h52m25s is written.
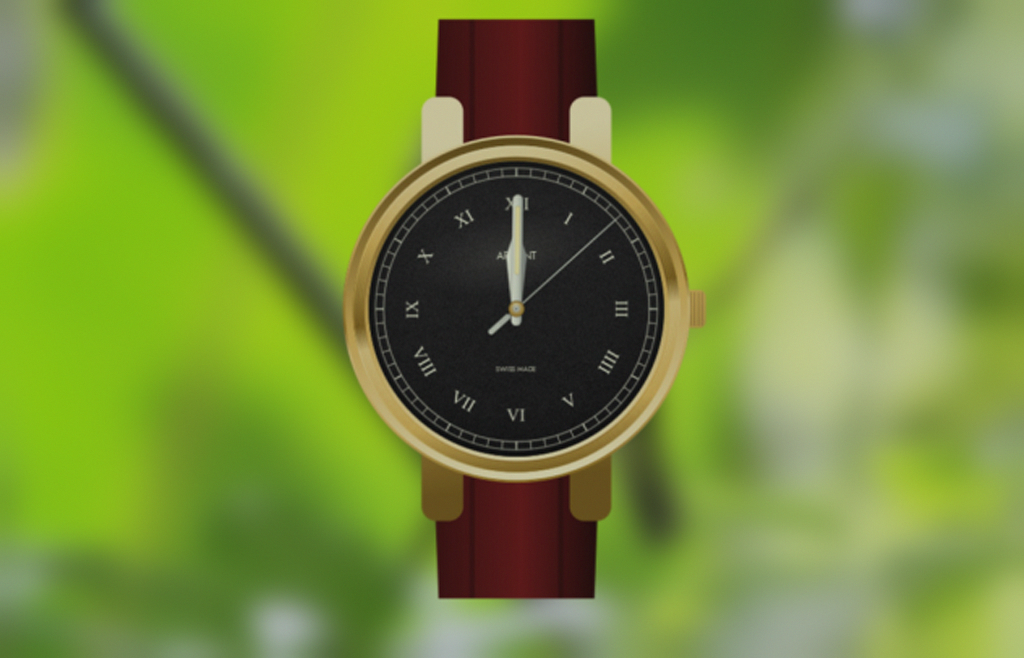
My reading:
12h00m08s
